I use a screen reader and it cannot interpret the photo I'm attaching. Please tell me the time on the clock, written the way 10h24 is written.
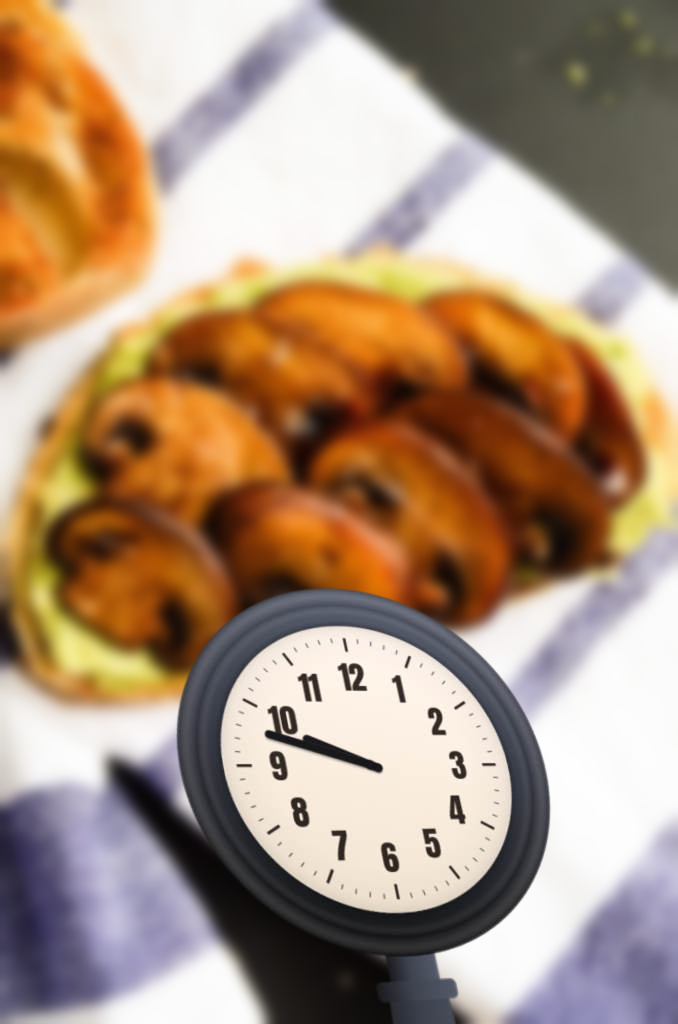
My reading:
9h48
